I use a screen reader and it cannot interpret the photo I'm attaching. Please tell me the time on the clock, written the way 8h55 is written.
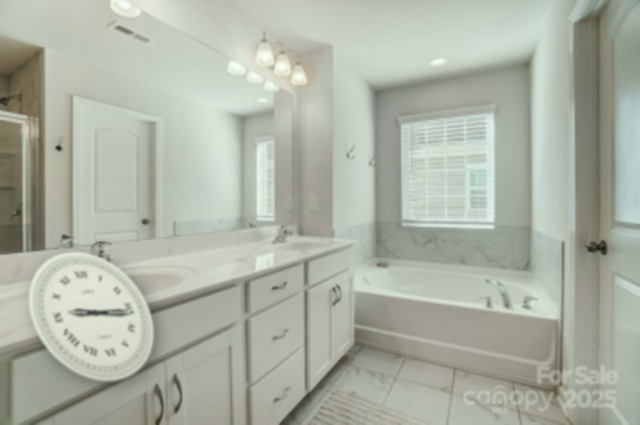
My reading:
9h16
